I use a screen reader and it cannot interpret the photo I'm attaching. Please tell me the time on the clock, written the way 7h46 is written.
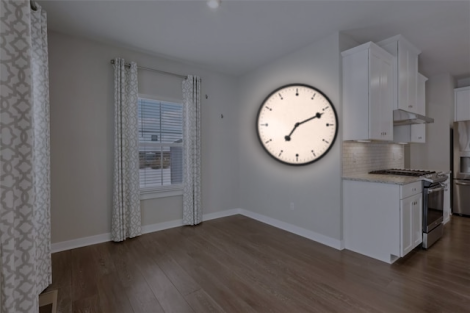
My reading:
7h11
